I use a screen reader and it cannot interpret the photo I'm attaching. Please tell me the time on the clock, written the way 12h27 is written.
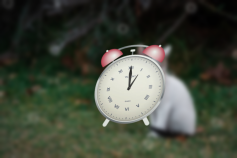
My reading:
1h00
